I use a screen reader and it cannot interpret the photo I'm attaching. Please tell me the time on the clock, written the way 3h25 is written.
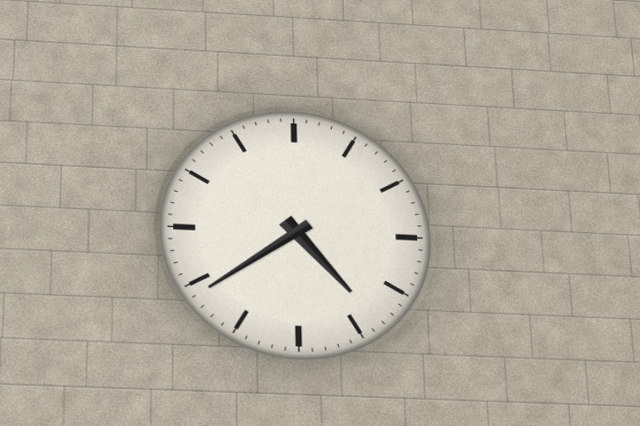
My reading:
4h39
